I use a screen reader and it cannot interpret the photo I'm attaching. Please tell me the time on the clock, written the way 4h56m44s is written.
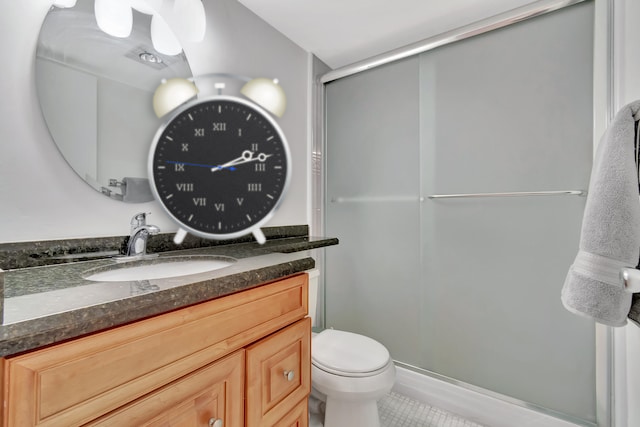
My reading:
2h12m46s
